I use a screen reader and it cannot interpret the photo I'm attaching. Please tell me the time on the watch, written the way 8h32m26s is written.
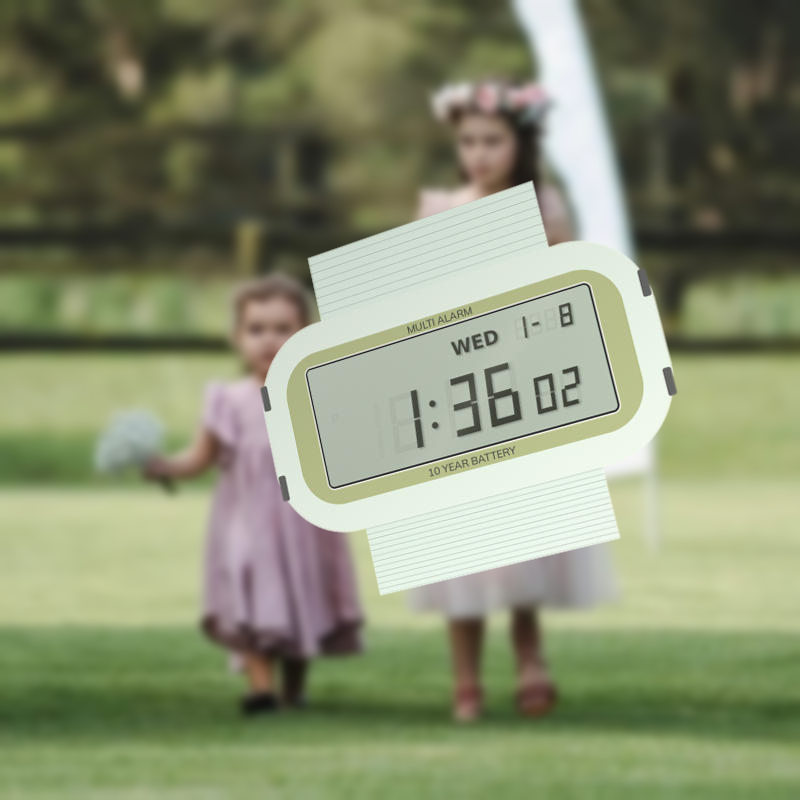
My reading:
1h36m02s
